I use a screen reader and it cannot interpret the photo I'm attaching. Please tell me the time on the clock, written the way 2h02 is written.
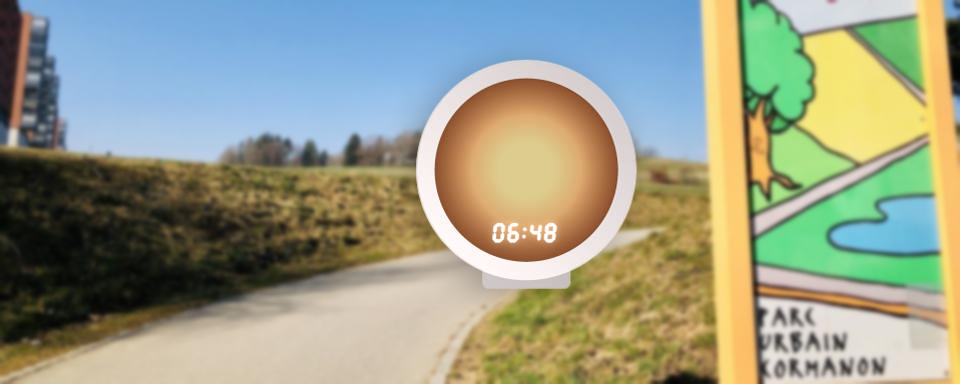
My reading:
6h48
